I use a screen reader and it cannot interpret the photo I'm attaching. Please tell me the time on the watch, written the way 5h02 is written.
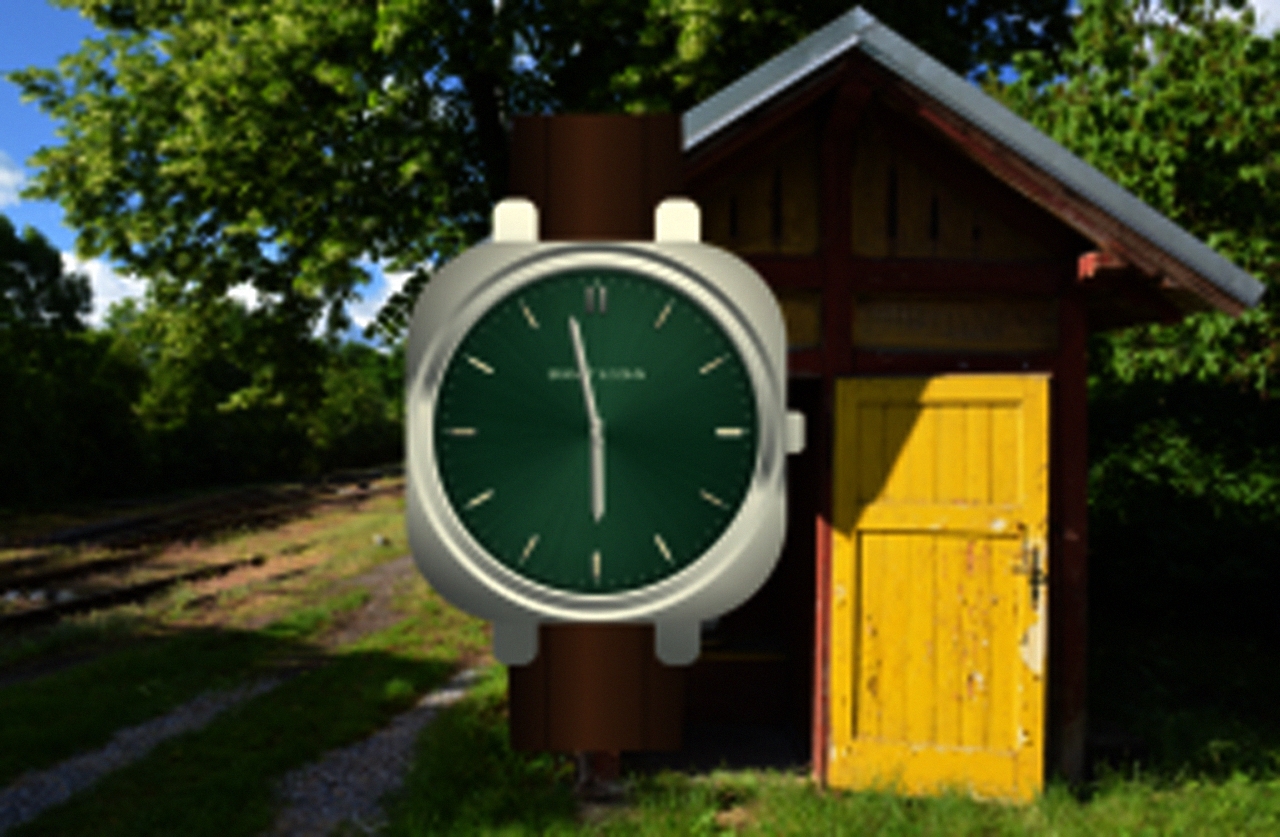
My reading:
5h58
